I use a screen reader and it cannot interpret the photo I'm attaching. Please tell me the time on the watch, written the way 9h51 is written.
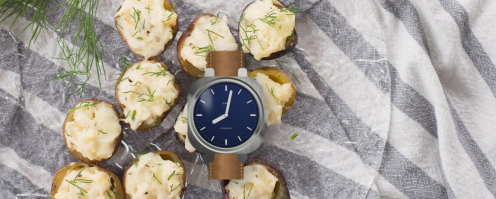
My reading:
8h02
